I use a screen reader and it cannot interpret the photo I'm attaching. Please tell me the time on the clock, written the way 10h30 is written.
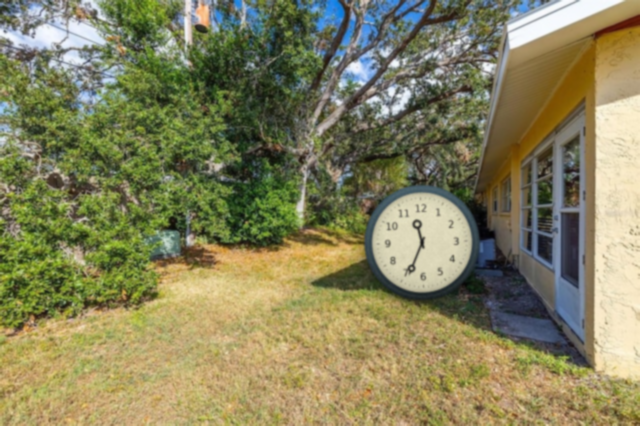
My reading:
11h34
